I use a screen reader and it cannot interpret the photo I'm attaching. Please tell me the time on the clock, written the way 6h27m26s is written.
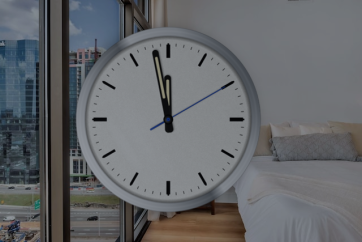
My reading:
11h58m10s
